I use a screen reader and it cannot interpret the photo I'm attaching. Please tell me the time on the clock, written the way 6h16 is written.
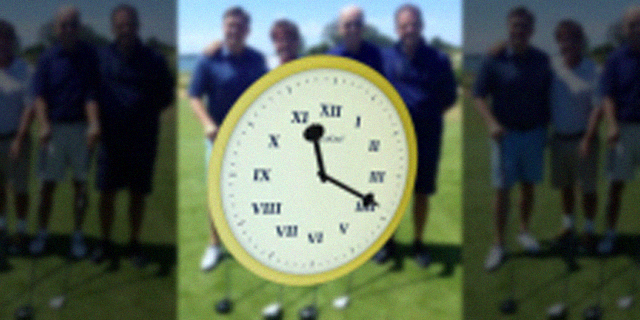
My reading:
11h19
